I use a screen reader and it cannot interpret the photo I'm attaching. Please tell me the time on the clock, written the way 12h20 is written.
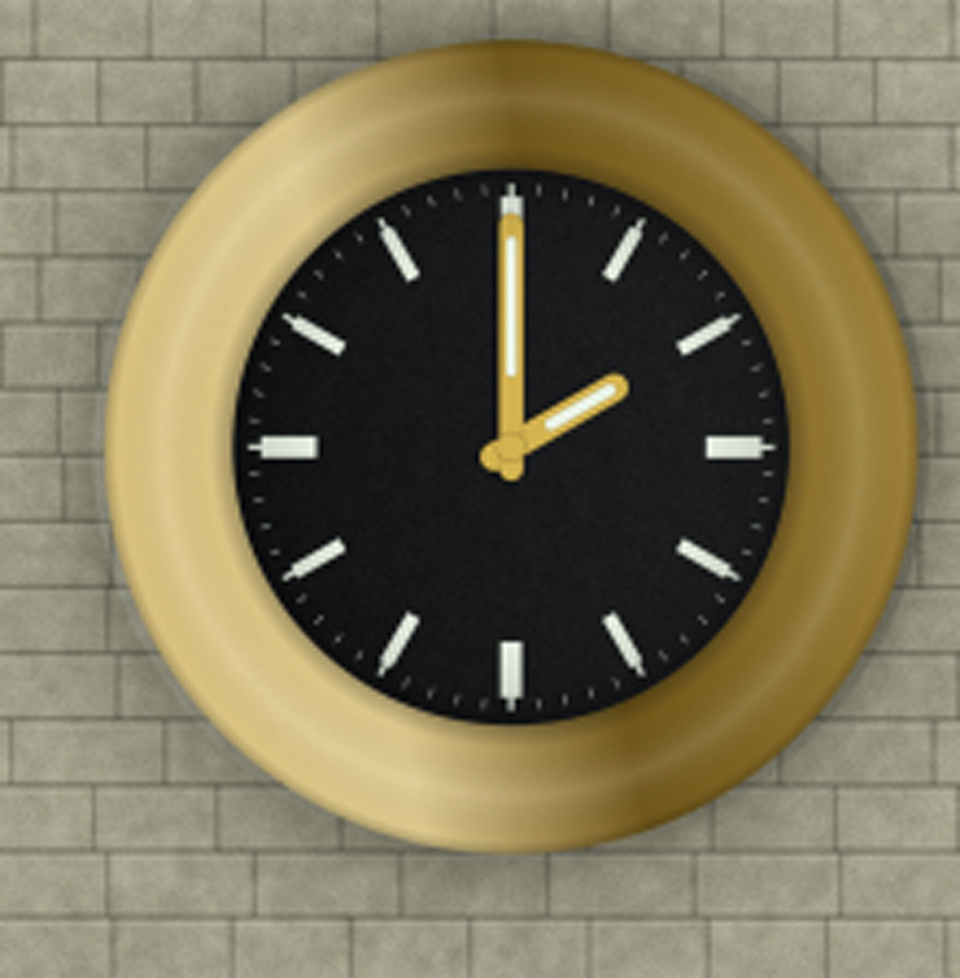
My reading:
2h00
